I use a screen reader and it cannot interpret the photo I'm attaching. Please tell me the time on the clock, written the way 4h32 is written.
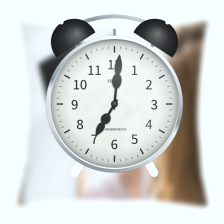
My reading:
7h01
